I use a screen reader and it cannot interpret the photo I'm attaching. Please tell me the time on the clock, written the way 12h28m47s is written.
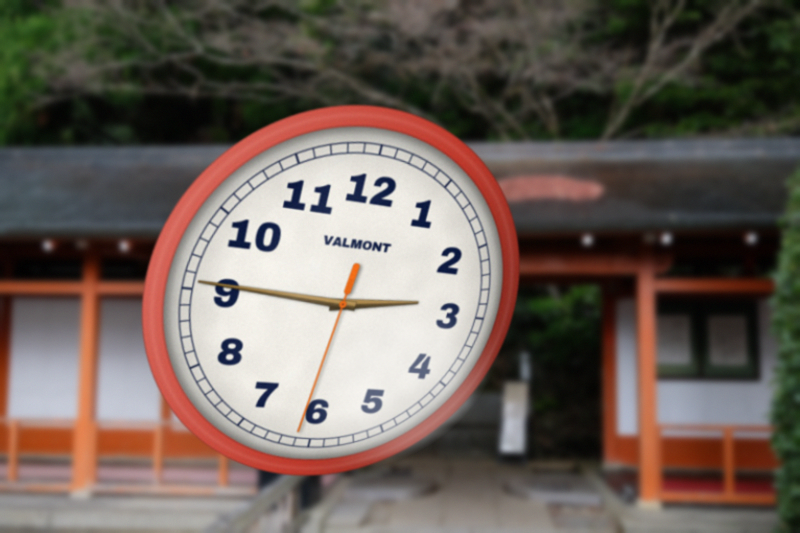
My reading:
2h45m31s
